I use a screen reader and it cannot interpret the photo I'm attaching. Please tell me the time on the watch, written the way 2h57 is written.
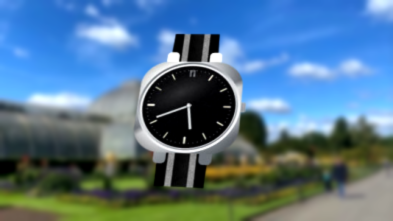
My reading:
5h41
